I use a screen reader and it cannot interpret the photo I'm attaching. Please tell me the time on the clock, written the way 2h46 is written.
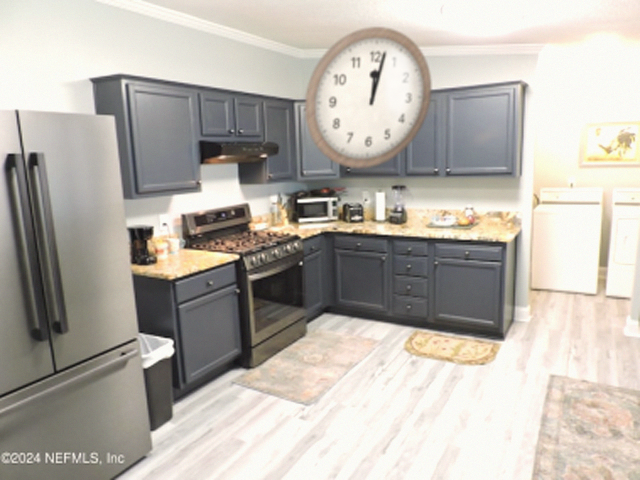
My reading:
12h02
